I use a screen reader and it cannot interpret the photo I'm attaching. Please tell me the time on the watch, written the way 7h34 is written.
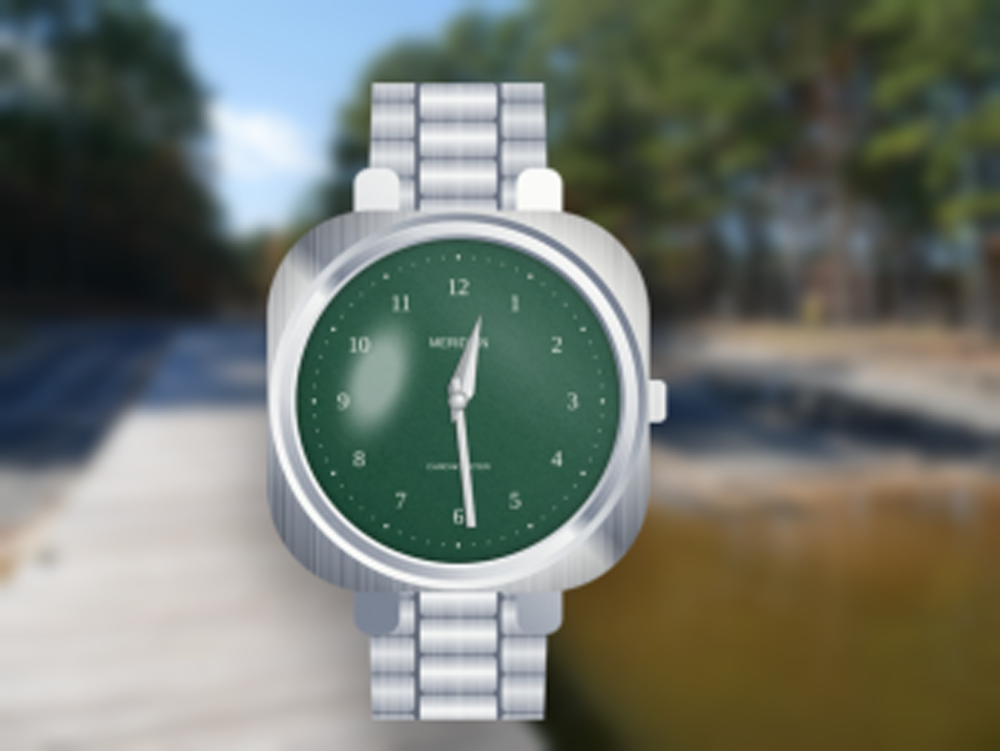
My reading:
12h29
